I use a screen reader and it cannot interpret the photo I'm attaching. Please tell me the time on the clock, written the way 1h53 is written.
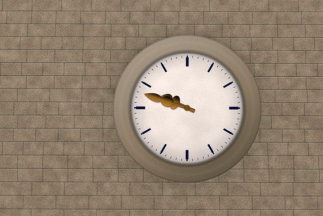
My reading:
9h48
